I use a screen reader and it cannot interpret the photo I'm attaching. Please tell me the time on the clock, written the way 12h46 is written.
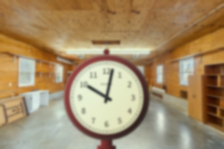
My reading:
10h02
